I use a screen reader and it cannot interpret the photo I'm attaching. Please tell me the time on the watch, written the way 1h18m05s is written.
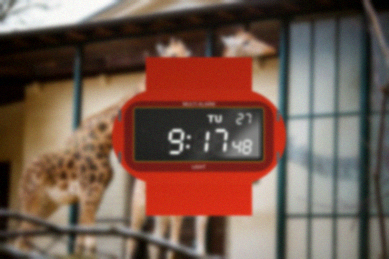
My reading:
9h17m48s
